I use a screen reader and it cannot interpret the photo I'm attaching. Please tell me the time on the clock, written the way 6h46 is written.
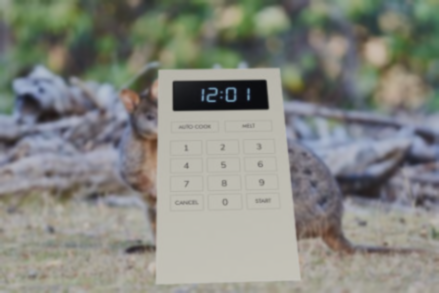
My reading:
12h01
